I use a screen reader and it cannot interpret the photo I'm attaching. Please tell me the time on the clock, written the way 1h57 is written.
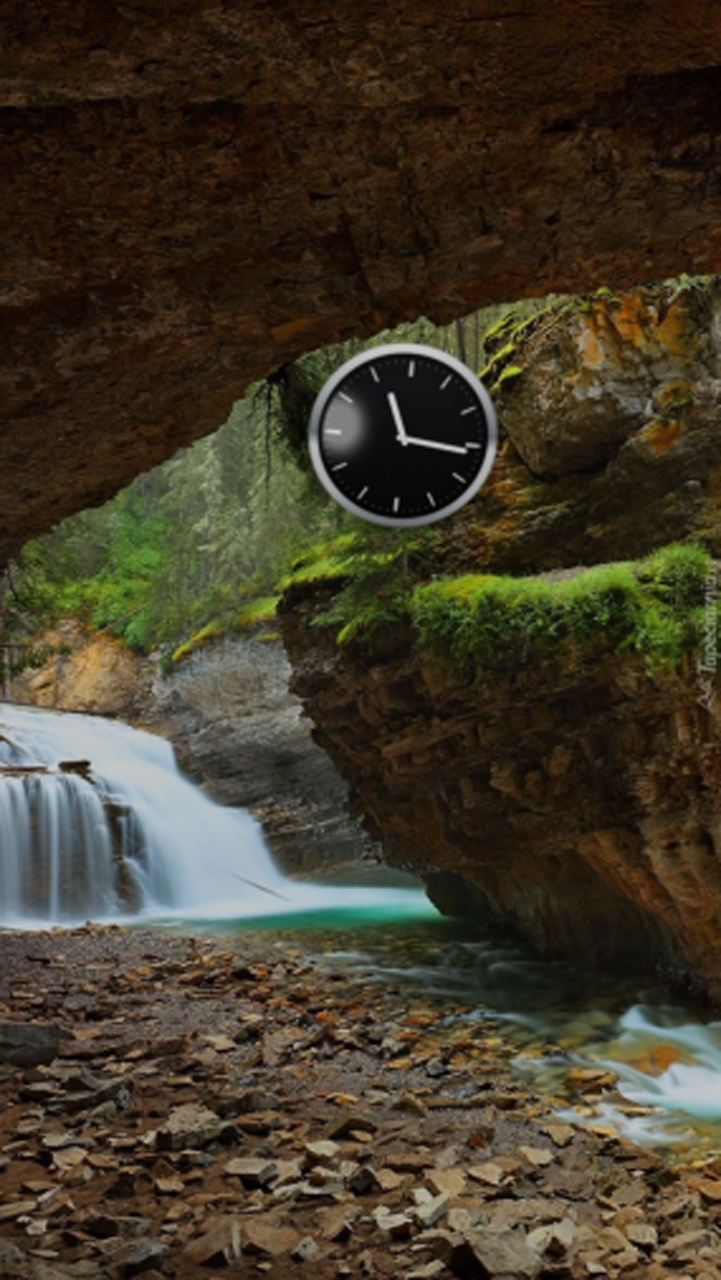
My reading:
11h16
